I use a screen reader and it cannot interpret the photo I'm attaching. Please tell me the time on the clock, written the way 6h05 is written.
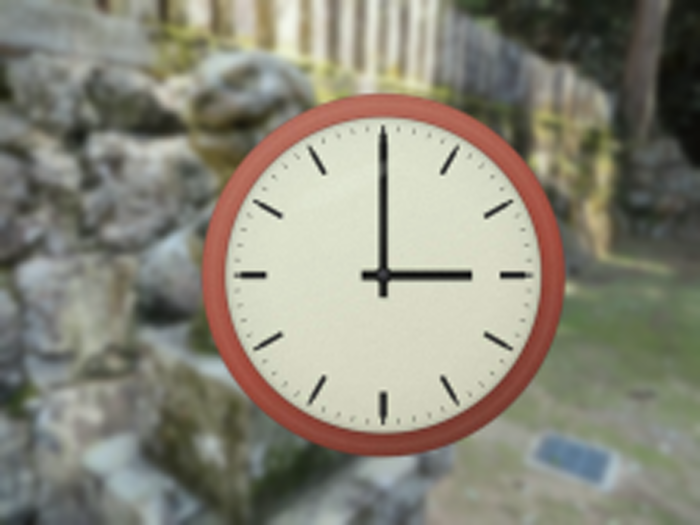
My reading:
3h00
